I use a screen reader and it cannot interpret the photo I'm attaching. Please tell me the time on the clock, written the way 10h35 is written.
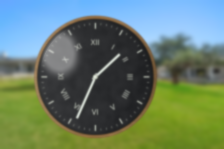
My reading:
1h34
